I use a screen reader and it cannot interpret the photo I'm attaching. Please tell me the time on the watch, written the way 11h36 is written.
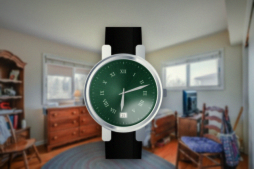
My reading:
6h12
